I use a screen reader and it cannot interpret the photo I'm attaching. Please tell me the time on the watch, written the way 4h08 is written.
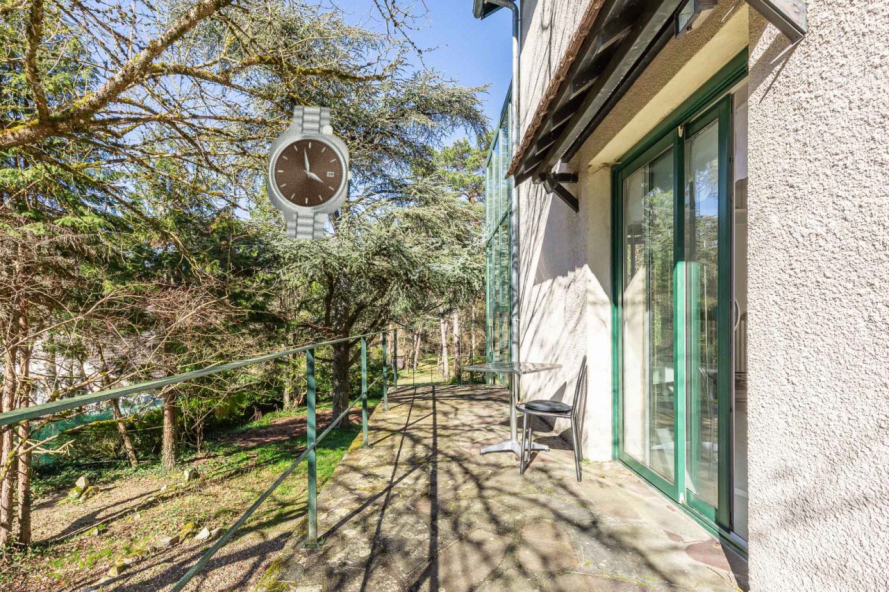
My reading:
3h58
